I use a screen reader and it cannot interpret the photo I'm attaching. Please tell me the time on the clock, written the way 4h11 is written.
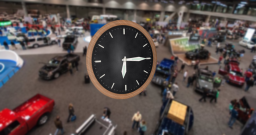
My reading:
6h15
